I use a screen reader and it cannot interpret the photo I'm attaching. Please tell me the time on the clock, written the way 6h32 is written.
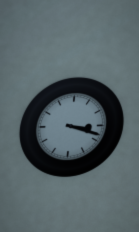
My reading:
3h18
